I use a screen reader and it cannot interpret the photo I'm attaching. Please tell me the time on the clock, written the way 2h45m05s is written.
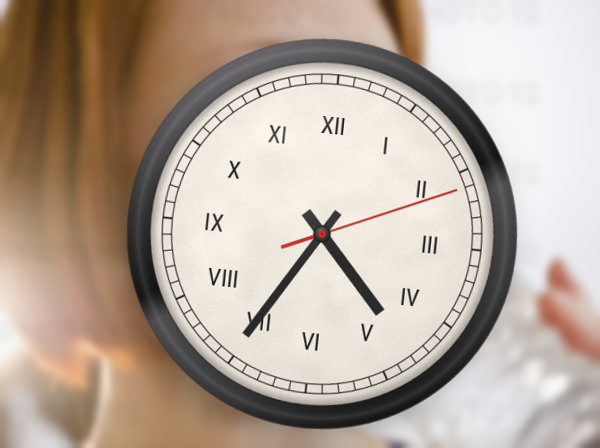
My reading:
4h35m11s
